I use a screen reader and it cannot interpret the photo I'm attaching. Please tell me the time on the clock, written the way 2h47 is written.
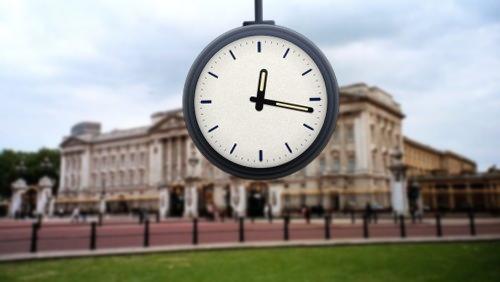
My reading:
12h17
